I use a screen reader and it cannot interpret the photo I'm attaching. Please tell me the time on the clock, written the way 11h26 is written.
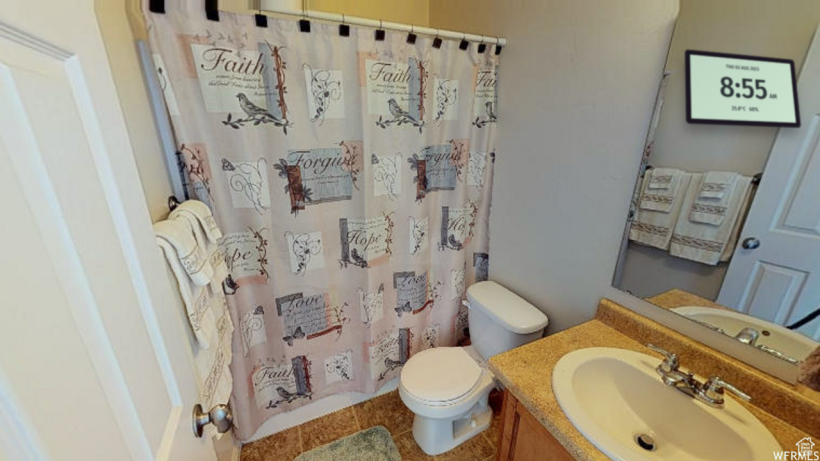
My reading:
8h55
